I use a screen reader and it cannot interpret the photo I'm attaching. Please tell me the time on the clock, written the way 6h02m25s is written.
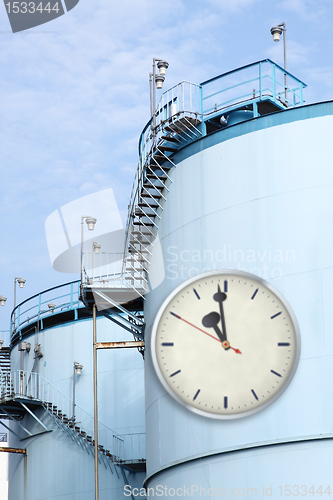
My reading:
10h58m50s
